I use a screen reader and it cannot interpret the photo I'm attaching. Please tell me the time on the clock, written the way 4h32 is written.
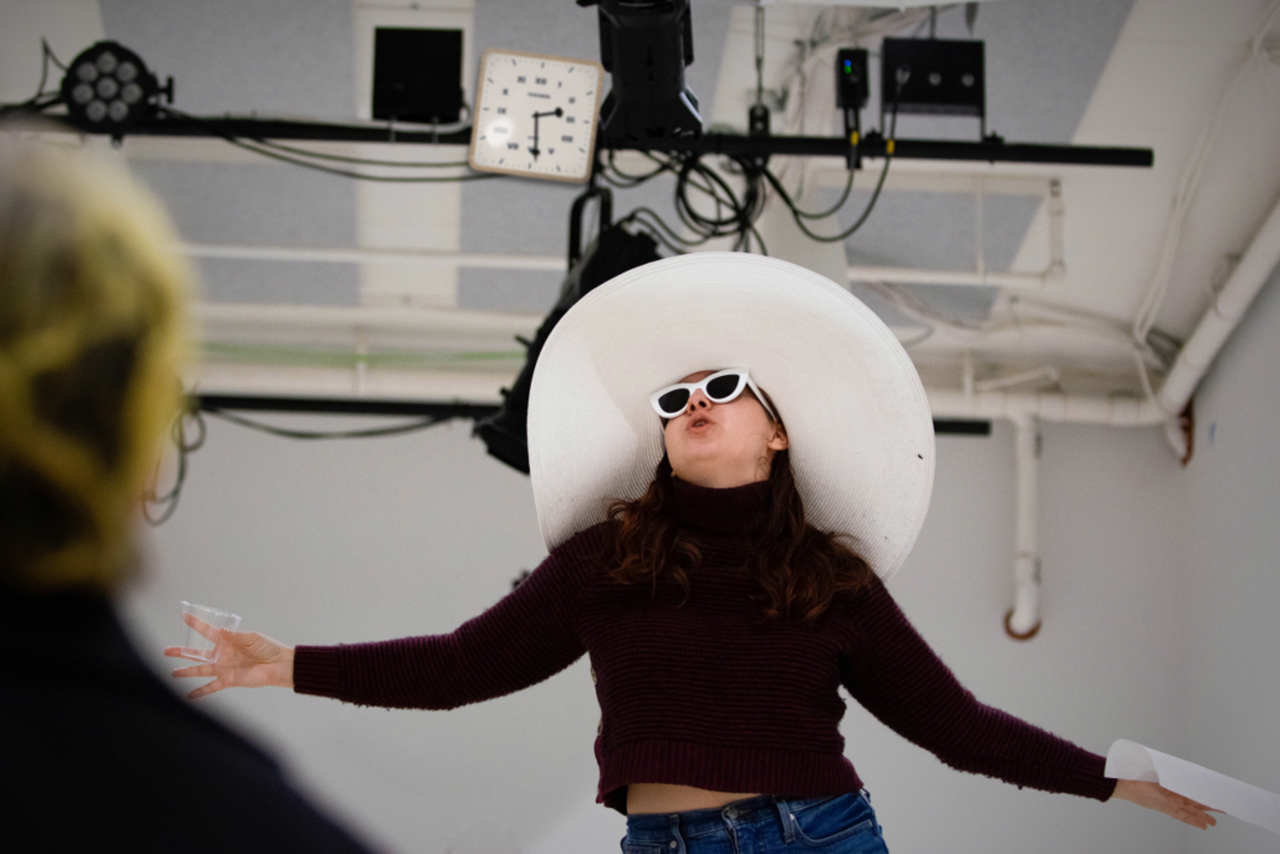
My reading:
2h29
